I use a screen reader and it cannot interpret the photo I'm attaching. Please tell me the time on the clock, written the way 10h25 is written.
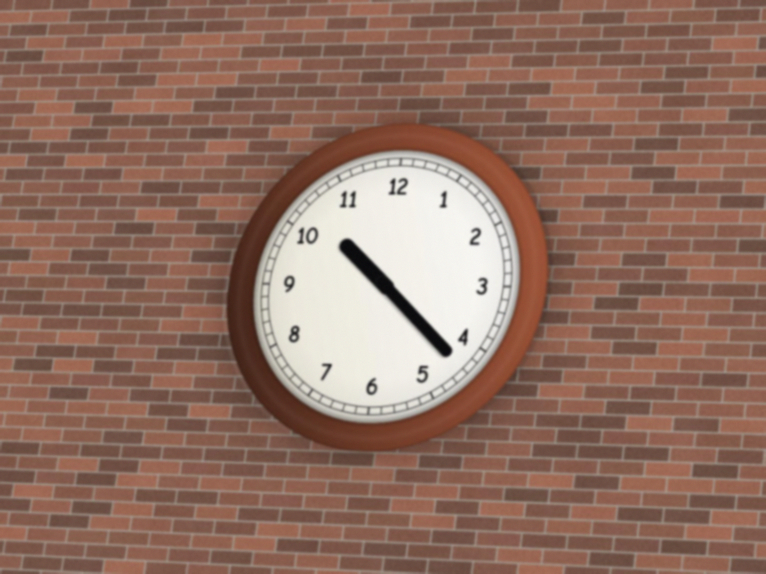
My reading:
10h22
